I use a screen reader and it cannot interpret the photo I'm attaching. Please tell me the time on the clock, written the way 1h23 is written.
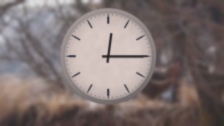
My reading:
12h15
